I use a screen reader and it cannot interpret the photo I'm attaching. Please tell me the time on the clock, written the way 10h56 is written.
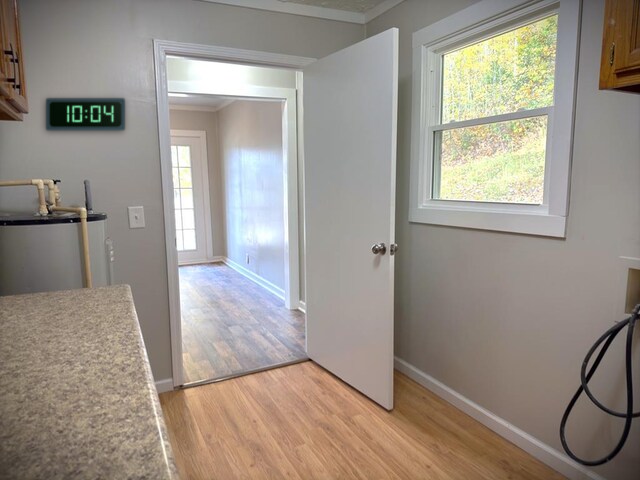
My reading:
10h04
